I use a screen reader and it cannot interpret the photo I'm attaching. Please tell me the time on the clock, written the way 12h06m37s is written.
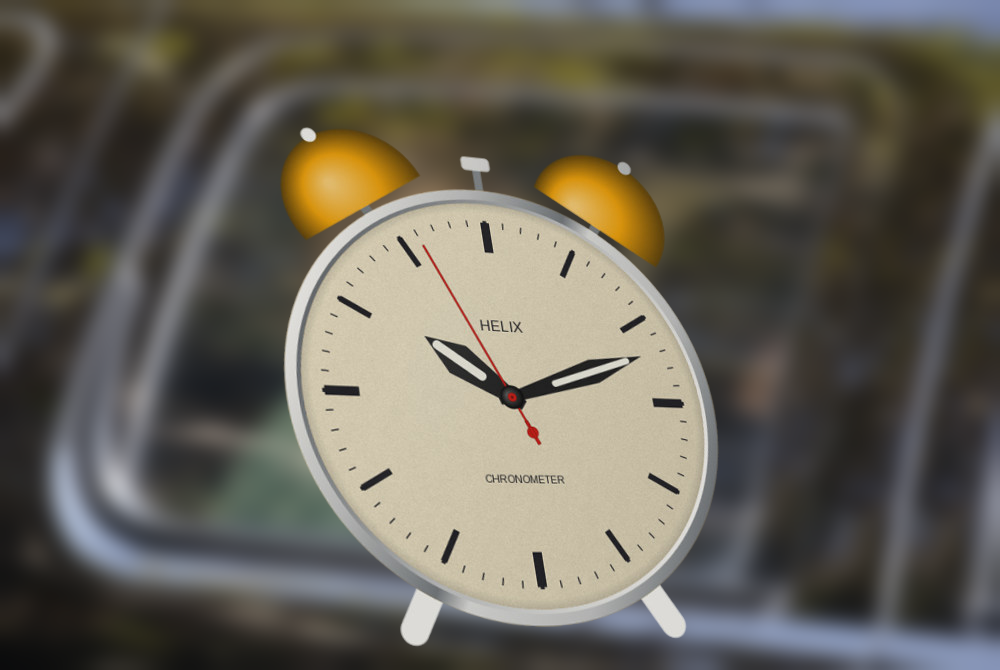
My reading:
10h11m56s
